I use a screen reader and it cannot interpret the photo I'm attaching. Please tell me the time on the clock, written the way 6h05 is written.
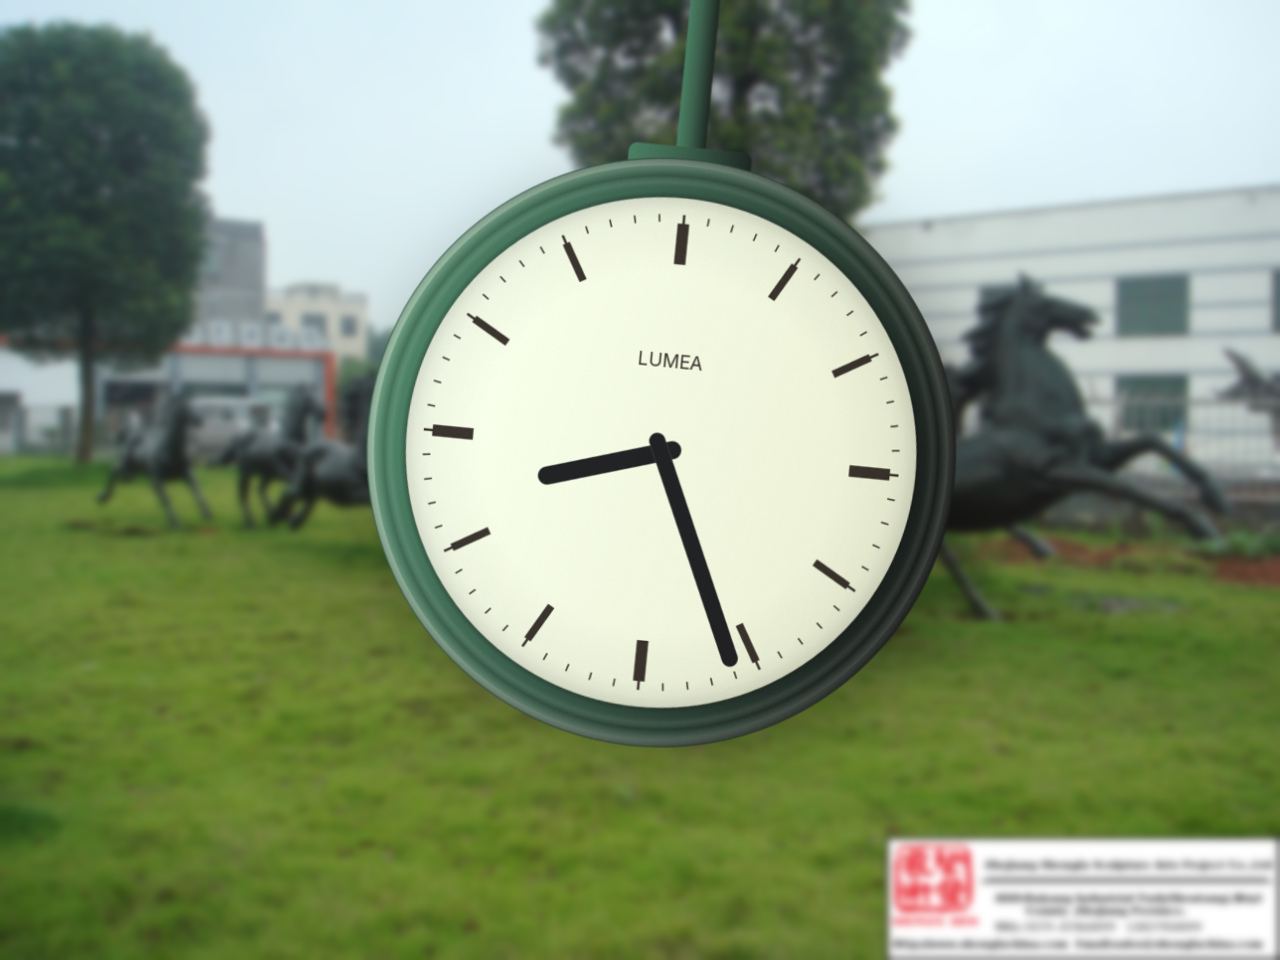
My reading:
8h26
